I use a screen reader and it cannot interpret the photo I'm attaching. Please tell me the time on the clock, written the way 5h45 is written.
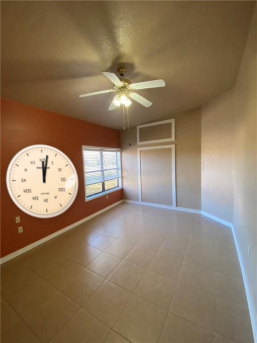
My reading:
12h02
